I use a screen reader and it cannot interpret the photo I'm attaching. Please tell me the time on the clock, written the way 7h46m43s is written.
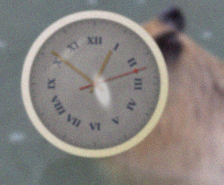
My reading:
12h51m12s
